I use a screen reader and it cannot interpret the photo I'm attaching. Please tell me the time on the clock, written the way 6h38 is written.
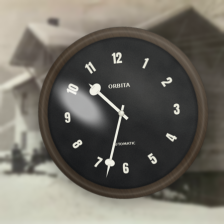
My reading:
10h33
